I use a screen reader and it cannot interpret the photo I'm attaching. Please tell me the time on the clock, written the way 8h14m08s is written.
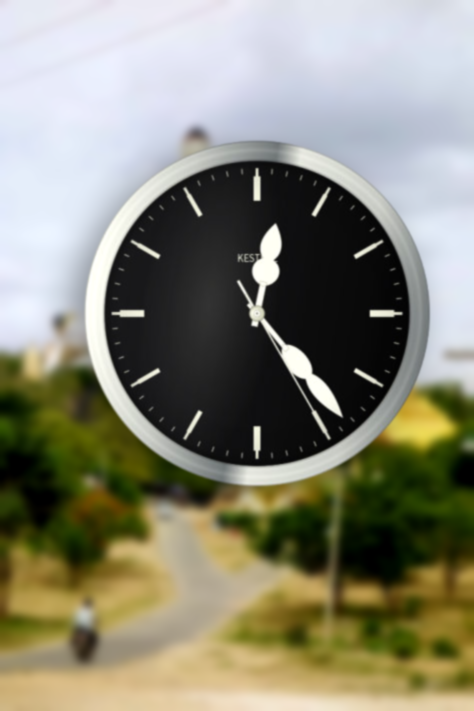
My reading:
12h23m25s
